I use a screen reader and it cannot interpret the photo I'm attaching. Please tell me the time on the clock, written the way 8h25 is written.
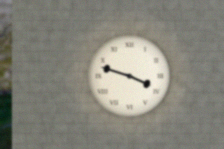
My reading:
3h48
